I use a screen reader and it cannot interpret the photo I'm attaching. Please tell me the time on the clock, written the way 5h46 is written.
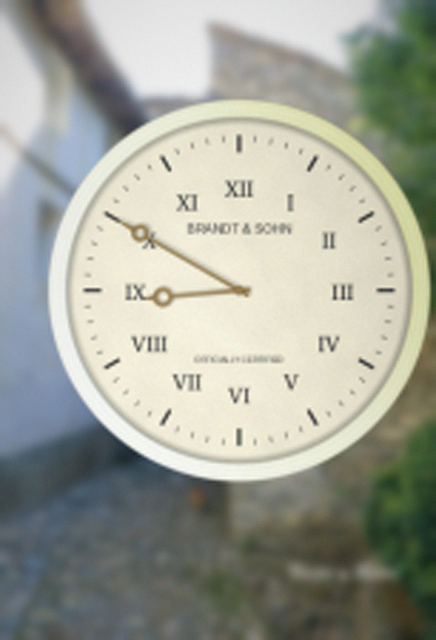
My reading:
8h50
